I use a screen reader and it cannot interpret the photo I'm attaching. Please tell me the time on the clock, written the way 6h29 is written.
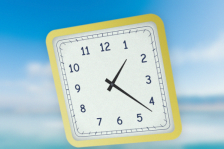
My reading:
1h22
